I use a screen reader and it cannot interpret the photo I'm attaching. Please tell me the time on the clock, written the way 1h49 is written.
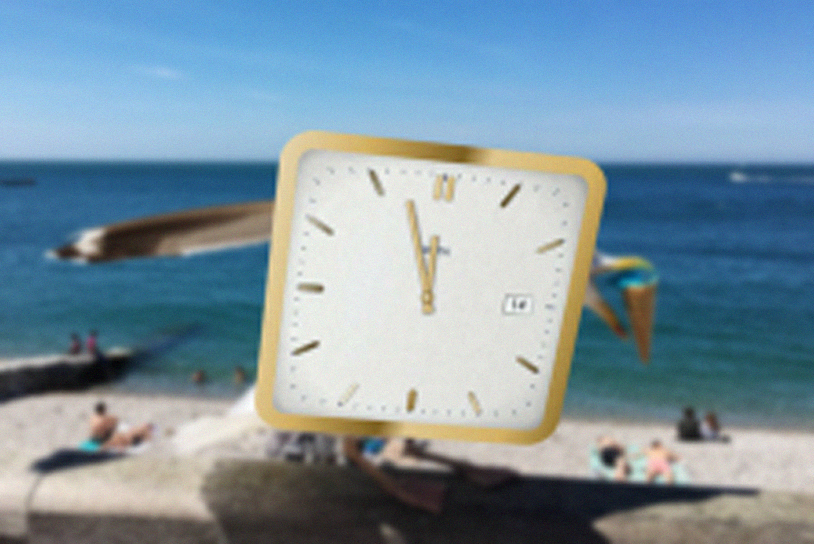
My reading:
11h57
